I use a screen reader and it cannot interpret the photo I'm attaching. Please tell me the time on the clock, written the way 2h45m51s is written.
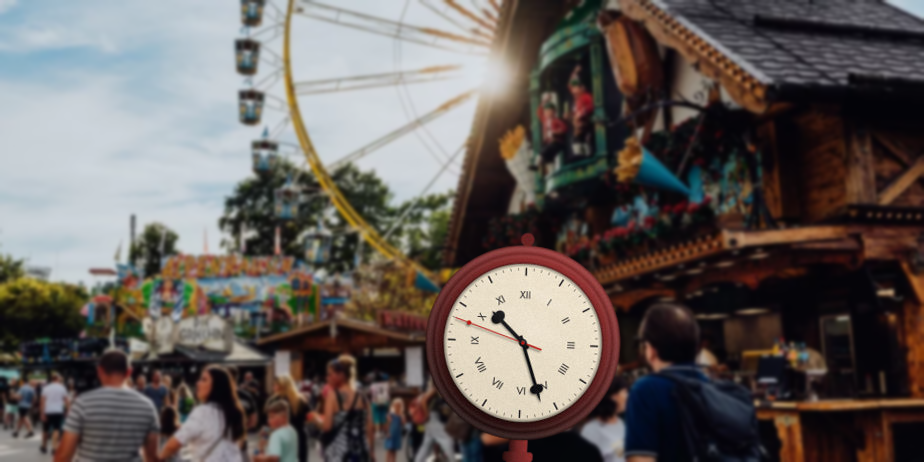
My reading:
10h26m48s
